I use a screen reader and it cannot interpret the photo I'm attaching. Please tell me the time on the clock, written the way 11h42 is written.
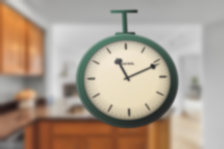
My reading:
11h11
